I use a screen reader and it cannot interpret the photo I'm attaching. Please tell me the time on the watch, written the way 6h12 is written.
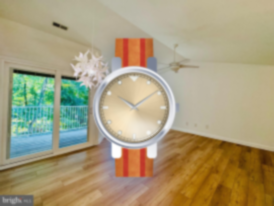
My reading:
10h09
